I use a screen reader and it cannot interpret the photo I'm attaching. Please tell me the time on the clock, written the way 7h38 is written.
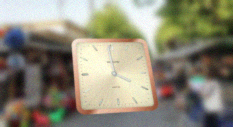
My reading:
3h59
